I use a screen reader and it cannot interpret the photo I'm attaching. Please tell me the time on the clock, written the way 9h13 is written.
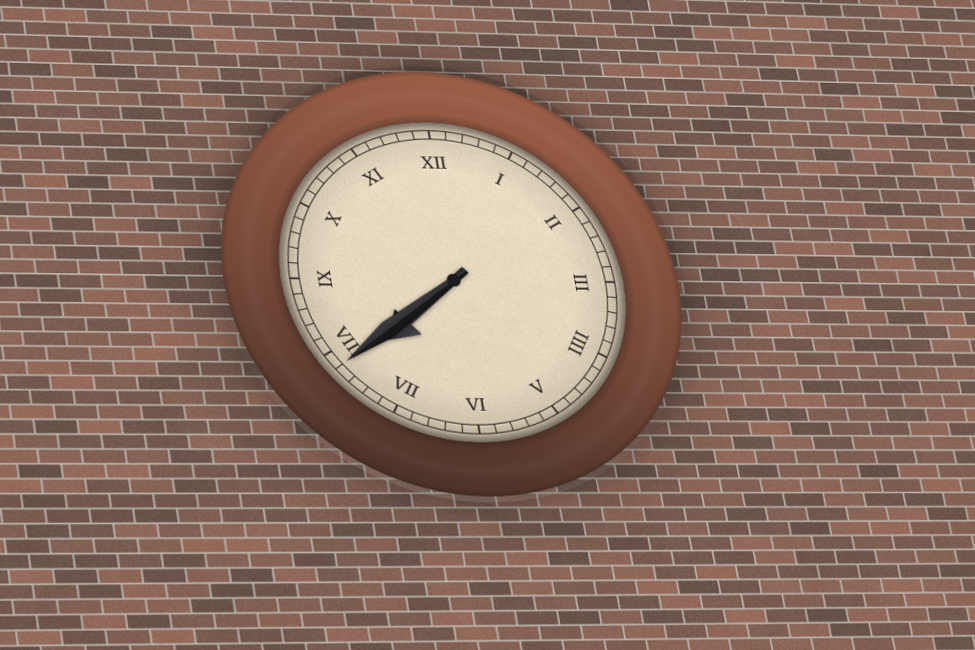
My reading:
7h39
